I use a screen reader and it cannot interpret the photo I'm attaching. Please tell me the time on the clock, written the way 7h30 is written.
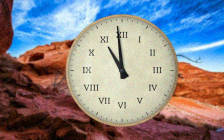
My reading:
10h59
